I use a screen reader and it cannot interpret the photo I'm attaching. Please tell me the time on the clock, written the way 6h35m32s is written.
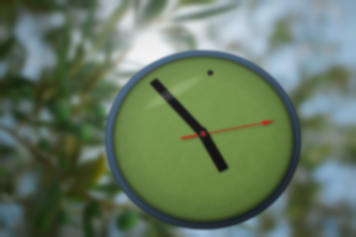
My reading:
4h52m12s
